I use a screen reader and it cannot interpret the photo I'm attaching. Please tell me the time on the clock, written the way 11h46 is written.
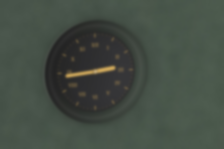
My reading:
2h44
